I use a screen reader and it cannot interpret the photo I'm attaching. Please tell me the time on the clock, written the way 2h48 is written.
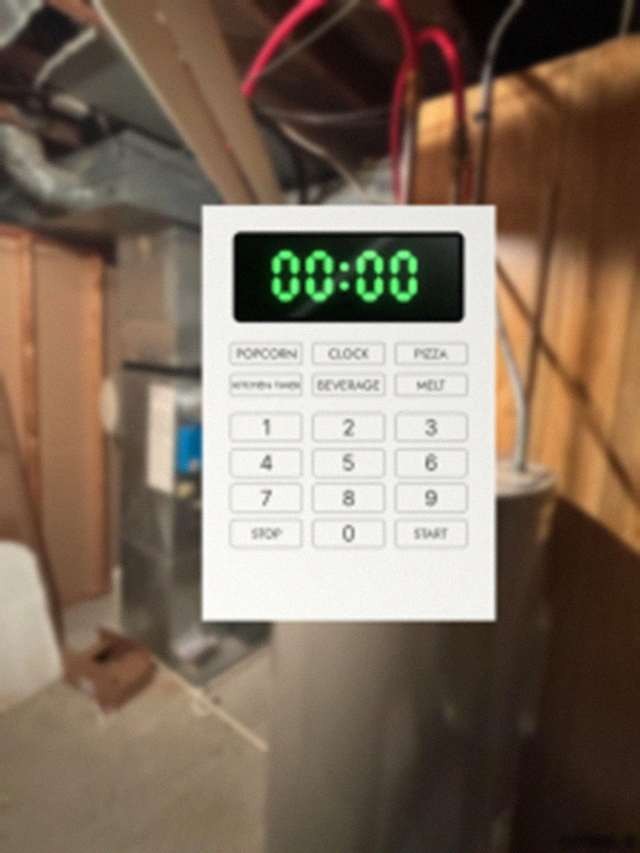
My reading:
0h00
